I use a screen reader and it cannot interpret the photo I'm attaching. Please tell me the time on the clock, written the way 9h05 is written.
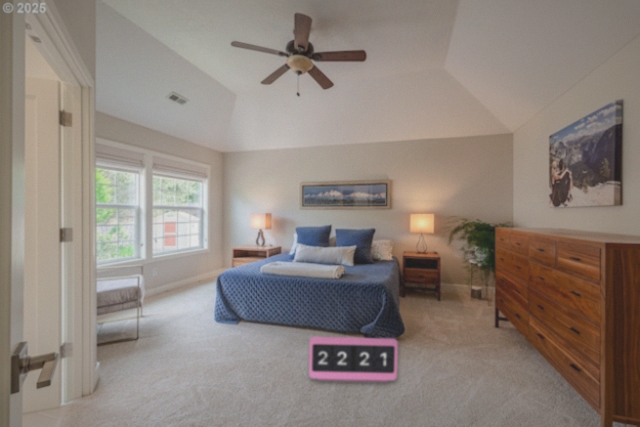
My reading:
22h21
